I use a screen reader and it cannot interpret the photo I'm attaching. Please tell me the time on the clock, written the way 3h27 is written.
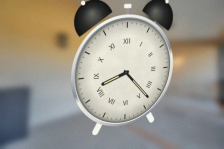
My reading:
8h23
